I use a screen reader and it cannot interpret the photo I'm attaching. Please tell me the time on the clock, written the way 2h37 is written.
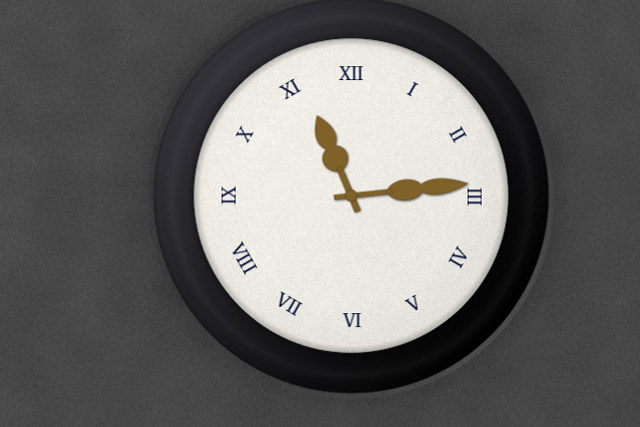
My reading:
11h14
